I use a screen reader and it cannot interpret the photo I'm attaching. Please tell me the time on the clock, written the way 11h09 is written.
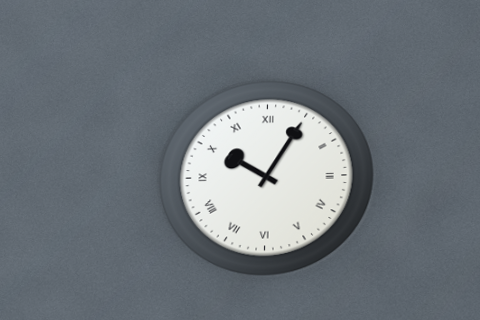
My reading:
10h05
